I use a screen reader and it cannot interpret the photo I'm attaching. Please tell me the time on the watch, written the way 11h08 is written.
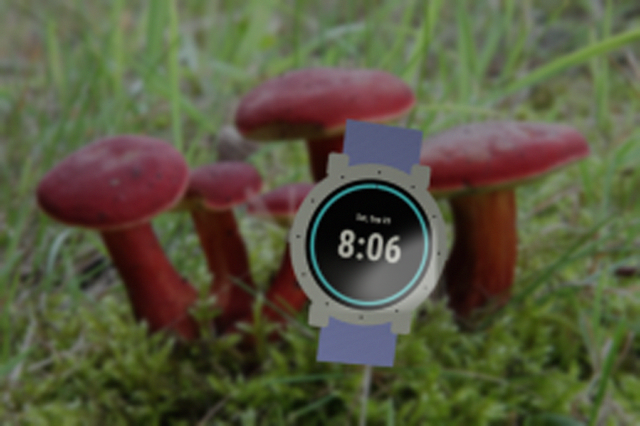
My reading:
8h06
